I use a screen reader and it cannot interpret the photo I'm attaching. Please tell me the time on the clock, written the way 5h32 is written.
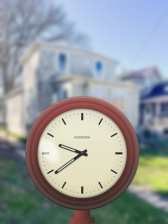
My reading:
9h39
